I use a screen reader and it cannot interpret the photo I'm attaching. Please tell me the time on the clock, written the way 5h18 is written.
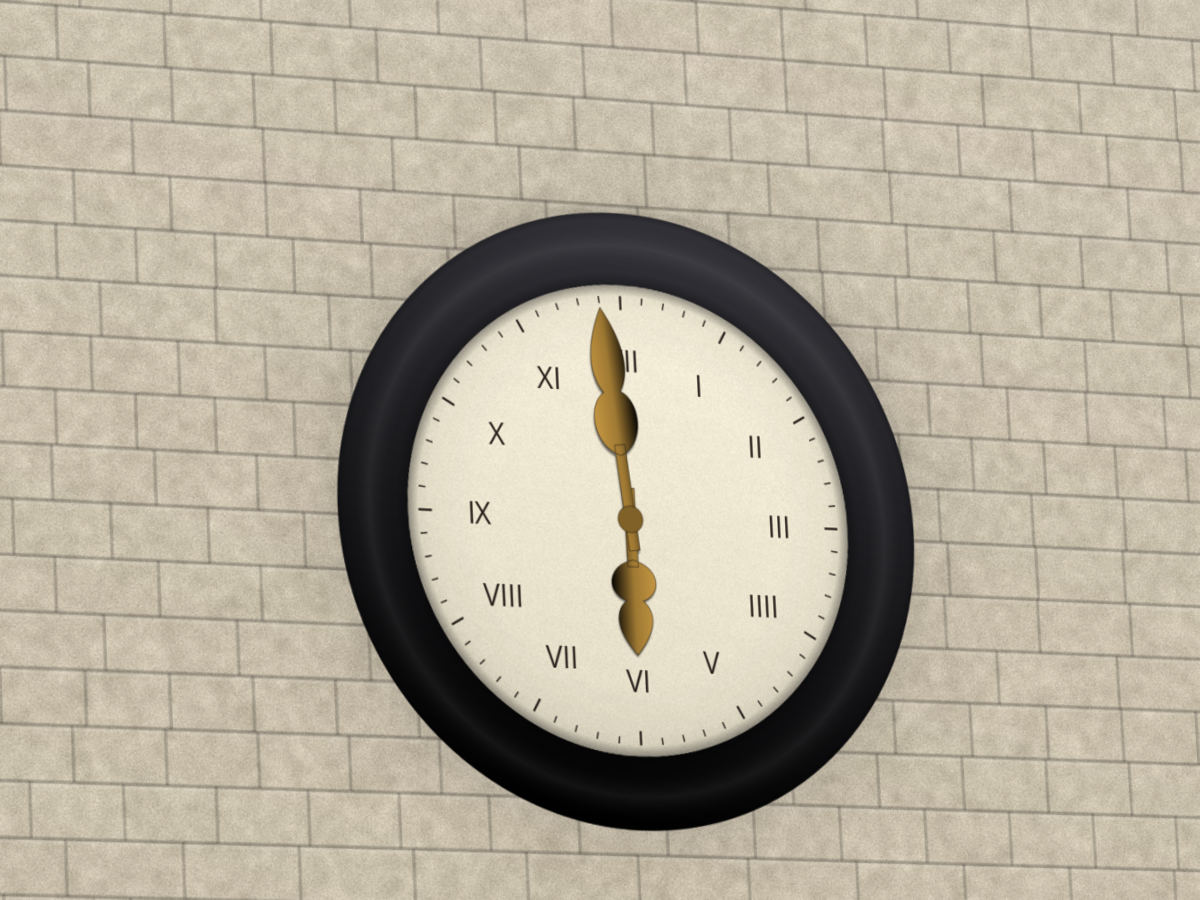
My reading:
5h59
